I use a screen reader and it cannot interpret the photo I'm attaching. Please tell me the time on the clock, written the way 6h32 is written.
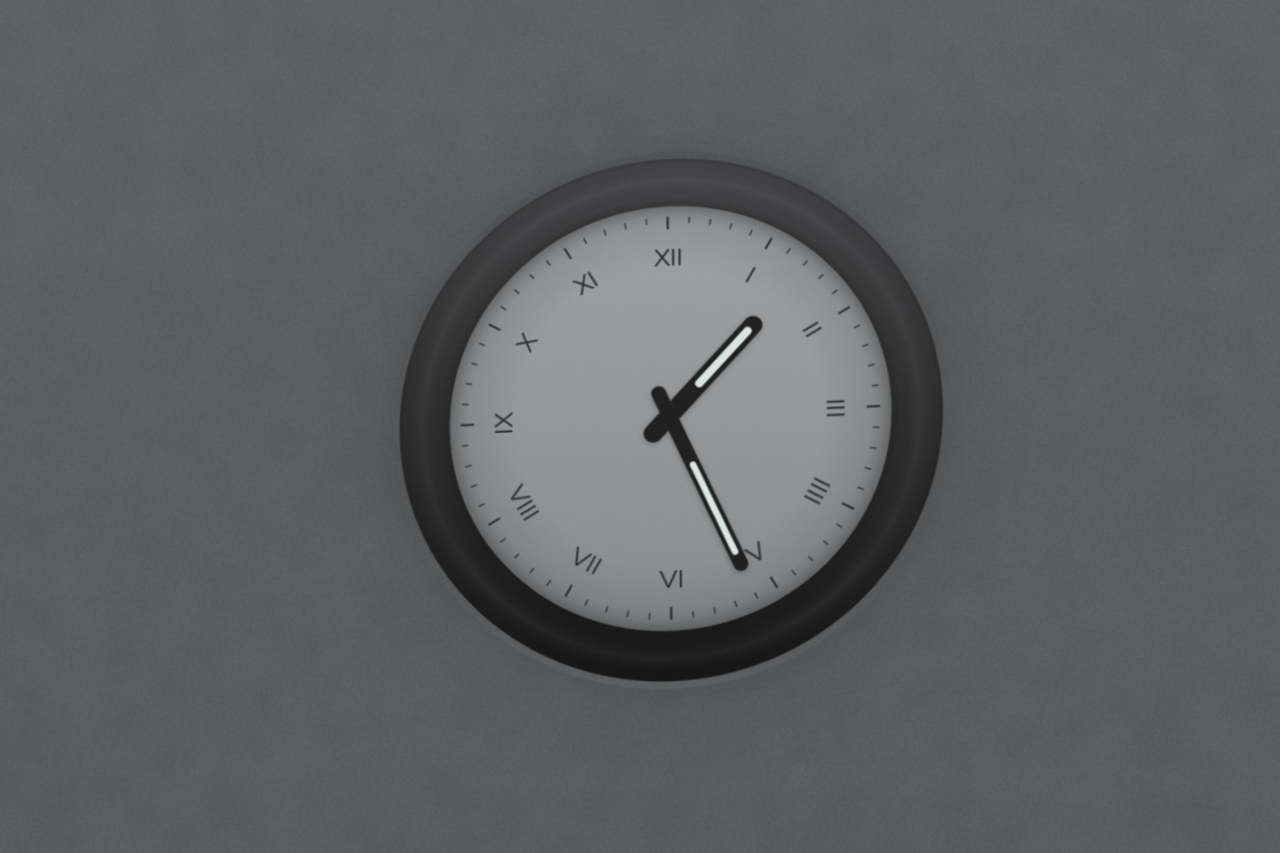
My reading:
1h26
